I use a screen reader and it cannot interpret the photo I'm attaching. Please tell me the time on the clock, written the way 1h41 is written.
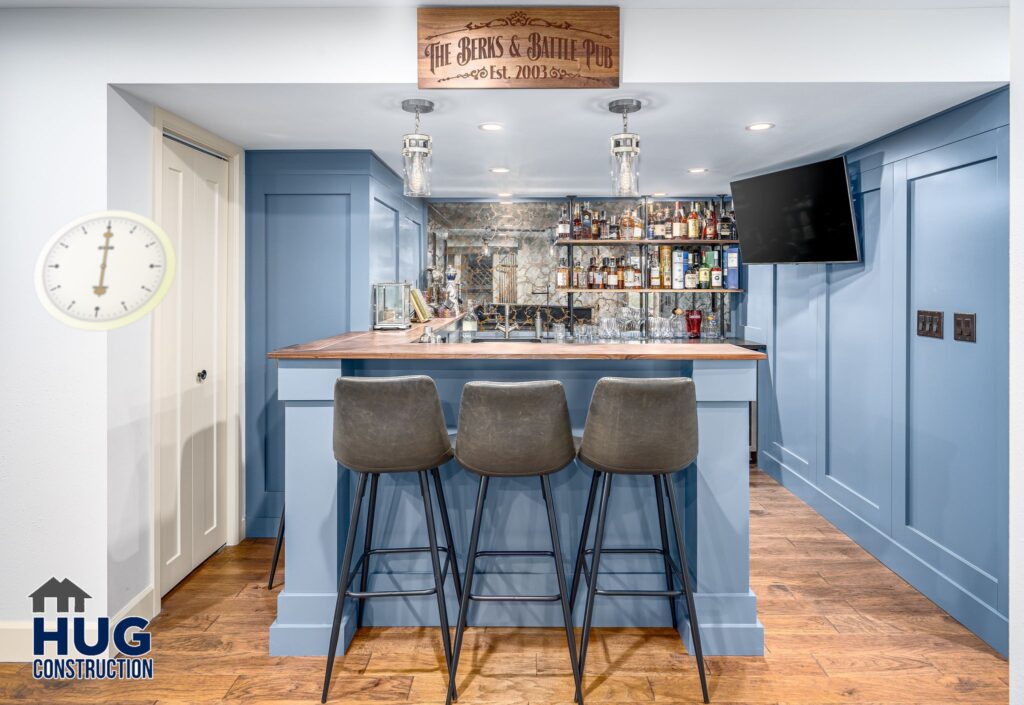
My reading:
6h00
